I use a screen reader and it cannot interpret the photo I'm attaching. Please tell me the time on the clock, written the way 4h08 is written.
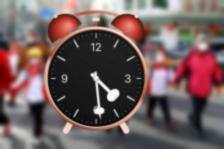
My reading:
4h29
